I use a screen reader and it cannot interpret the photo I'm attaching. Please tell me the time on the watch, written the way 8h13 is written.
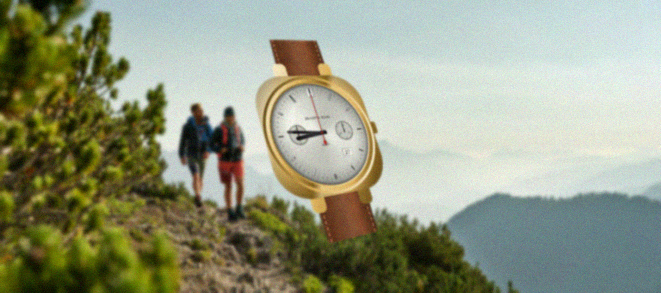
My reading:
8h46
